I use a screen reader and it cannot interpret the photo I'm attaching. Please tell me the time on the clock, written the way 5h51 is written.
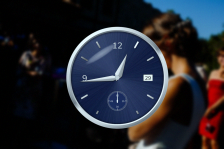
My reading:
12h44
